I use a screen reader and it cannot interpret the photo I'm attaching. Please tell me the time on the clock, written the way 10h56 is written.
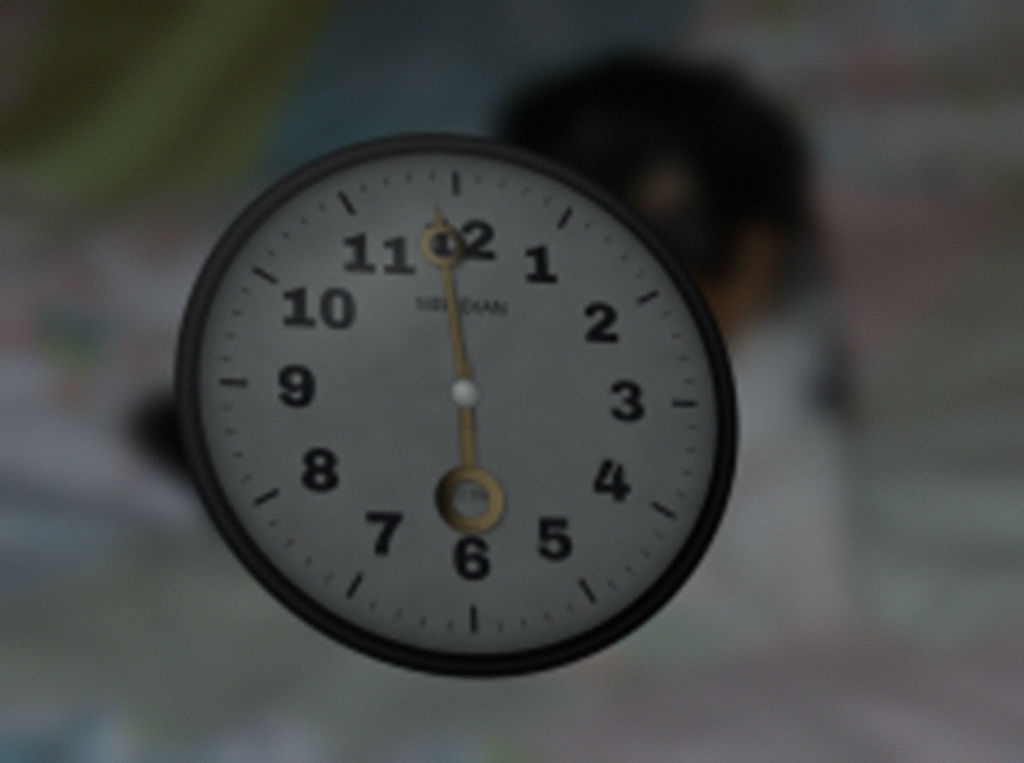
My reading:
5h59
